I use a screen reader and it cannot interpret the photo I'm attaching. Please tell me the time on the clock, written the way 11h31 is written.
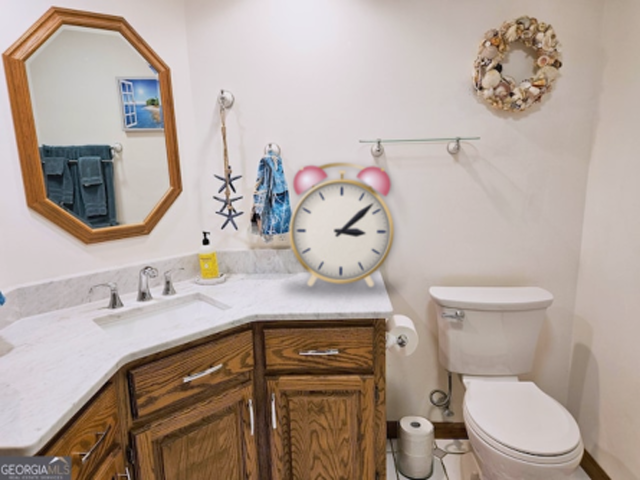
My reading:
3h08
